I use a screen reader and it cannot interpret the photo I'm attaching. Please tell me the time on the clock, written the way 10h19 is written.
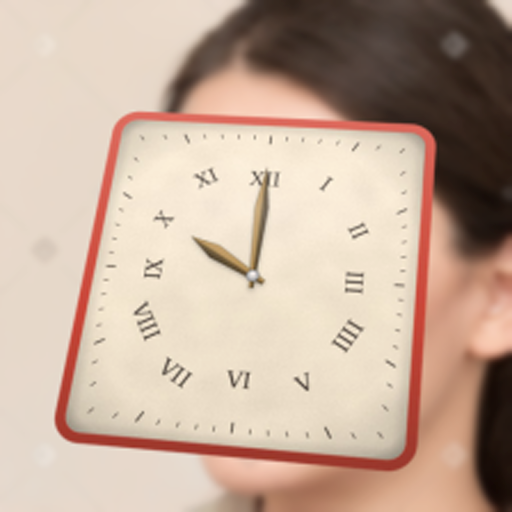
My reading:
10h00
